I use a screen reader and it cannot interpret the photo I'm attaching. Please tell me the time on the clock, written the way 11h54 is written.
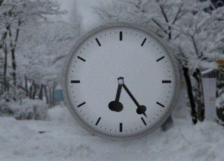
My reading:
6h24
